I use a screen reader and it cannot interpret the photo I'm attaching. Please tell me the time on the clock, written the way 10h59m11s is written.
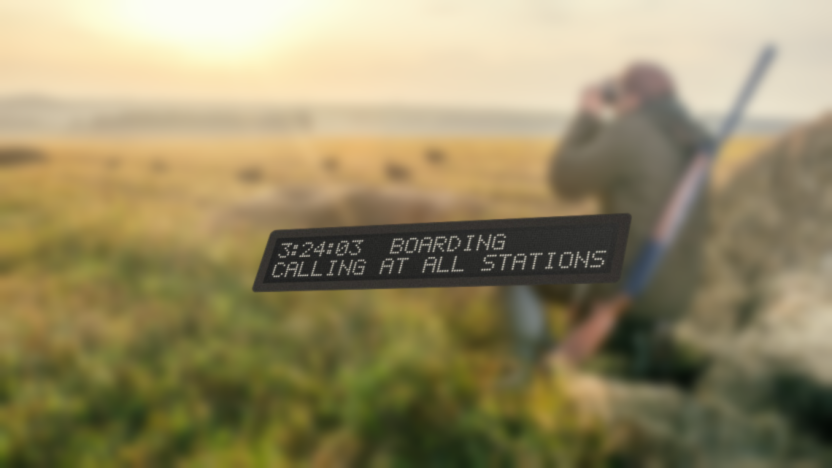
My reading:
3h24m03s
